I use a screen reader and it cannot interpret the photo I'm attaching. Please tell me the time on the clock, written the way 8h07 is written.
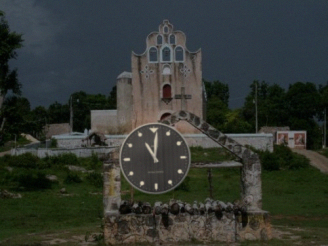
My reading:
11h01
